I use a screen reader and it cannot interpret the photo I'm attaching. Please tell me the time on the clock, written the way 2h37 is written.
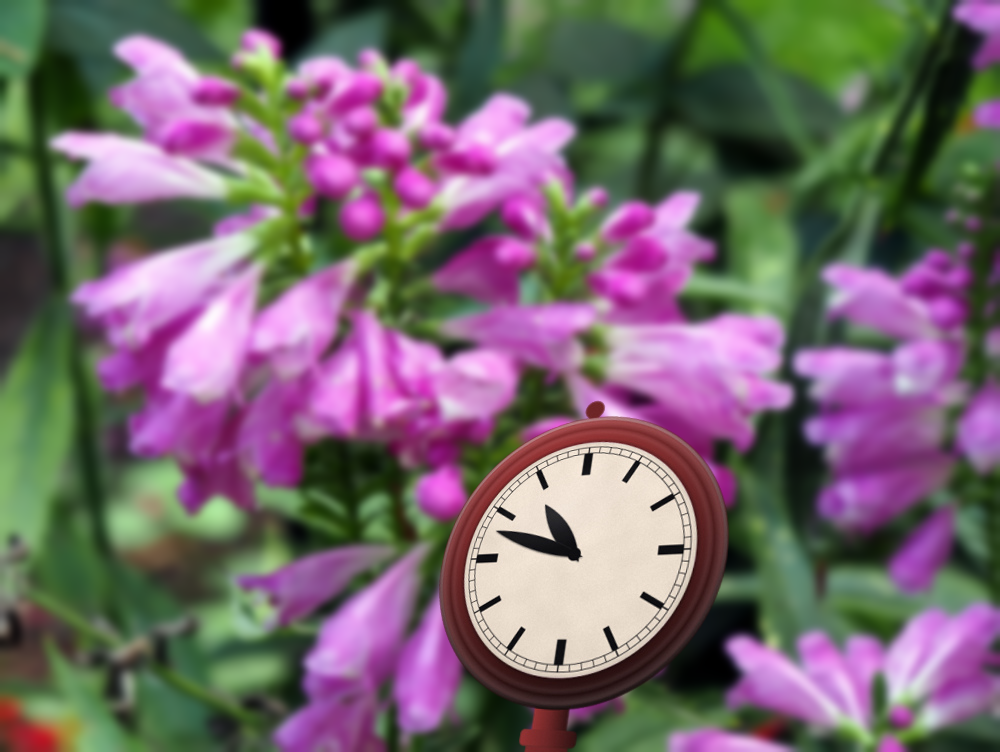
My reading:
10h48
